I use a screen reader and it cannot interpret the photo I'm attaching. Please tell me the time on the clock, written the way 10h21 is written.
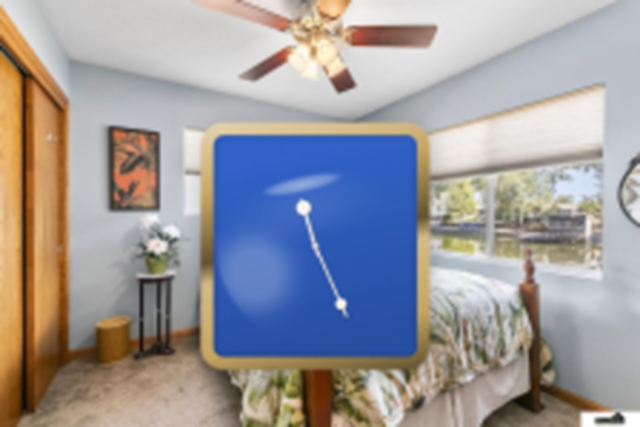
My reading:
11h26
